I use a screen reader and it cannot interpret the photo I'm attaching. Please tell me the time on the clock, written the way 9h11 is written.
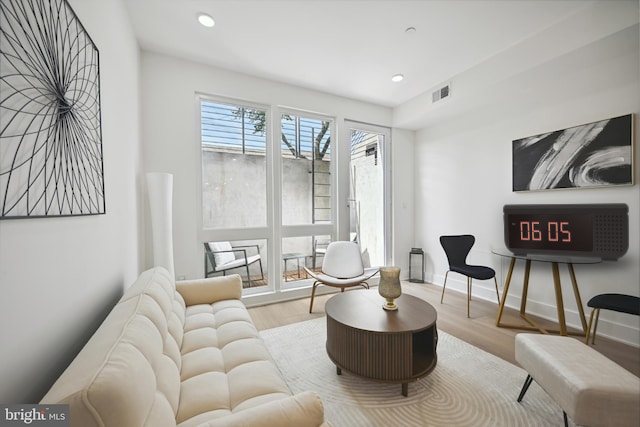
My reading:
6h05
